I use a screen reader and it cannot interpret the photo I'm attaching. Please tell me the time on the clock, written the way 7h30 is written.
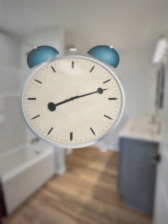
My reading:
8h12
